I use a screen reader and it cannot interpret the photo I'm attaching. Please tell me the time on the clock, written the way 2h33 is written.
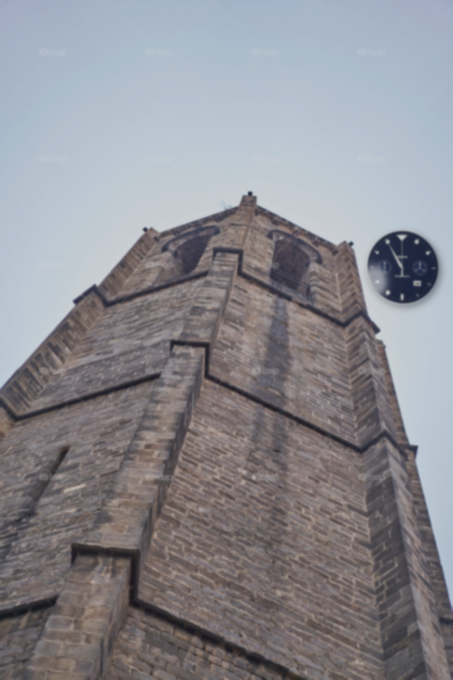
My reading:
10h55
